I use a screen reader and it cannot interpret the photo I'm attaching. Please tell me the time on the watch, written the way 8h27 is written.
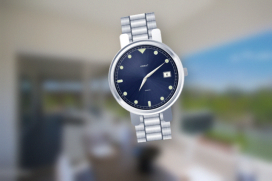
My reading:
7h10
